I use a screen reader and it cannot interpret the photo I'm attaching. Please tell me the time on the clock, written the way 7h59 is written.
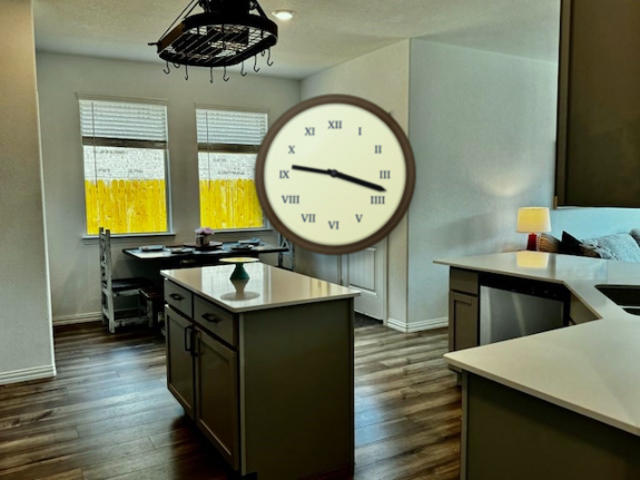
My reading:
9h18
